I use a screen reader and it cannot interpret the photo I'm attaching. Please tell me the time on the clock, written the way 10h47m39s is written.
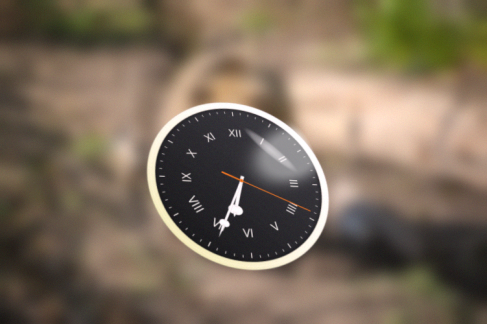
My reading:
6h34m19s
